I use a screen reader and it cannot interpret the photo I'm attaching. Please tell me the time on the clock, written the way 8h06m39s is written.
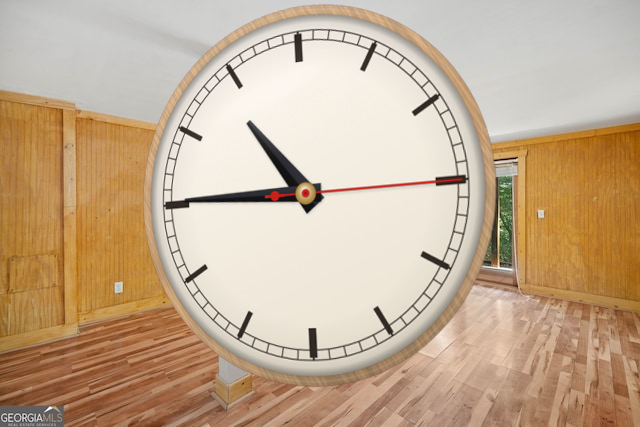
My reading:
10h45m15s
